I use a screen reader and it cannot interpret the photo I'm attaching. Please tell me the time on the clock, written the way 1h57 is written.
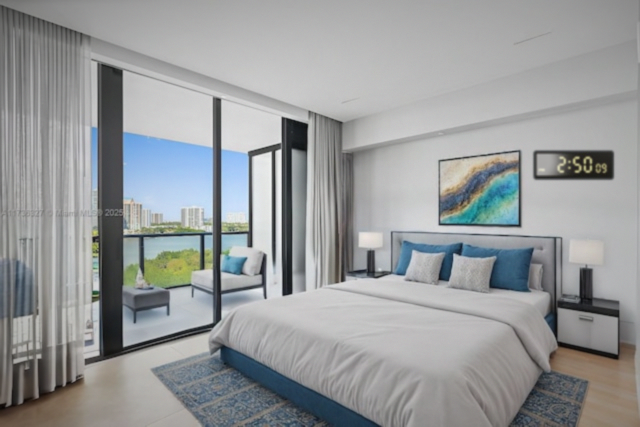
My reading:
2h50
